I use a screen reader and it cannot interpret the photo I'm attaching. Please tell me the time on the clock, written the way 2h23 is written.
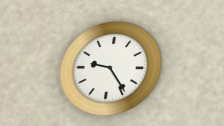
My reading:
9h24
